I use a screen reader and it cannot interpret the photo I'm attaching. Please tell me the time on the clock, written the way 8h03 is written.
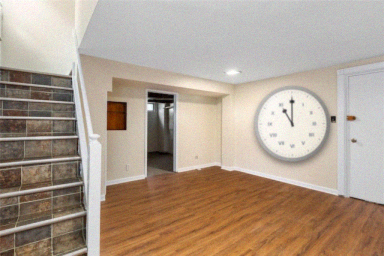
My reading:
11h00
